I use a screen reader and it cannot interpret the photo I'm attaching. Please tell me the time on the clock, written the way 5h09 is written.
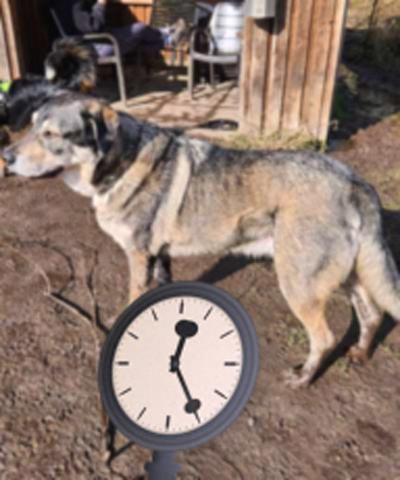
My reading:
12h25
